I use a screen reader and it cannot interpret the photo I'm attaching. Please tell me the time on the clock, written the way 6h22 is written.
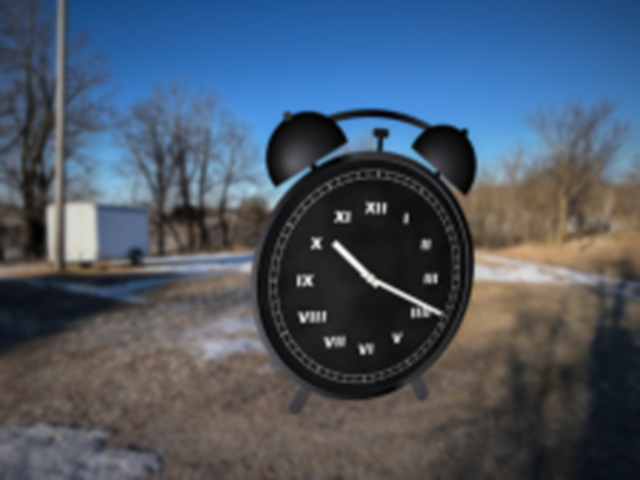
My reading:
10h19
